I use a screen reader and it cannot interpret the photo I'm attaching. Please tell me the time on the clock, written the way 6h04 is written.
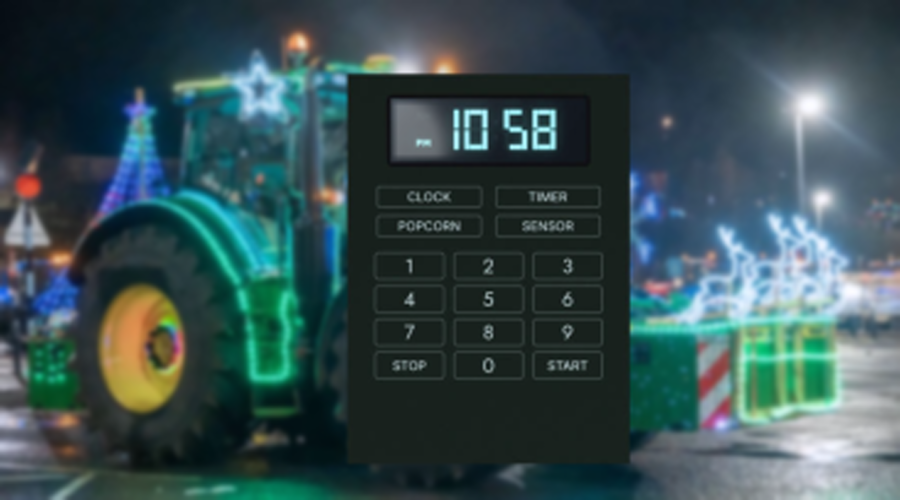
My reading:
10h58
